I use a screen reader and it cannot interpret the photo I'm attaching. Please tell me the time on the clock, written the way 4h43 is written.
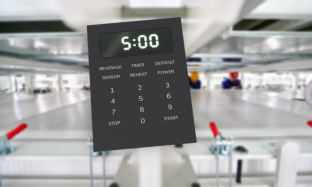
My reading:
5h00
